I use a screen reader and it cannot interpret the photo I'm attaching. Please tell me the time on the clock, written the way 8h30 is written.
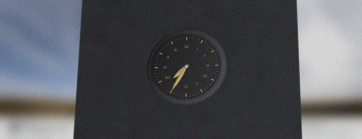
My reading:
7h35
